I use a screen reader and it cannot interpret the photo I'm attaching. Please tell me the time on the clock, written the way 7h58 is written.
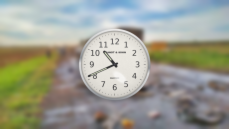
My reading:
10h41
